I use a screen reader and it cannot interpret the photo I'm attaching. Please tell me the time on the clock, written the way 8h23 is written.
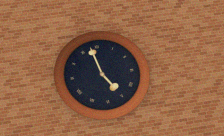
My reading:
4h58
